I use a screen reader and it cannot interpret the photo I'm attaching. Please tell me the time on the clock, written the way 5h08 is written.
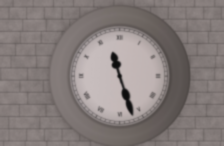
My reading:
11h27
